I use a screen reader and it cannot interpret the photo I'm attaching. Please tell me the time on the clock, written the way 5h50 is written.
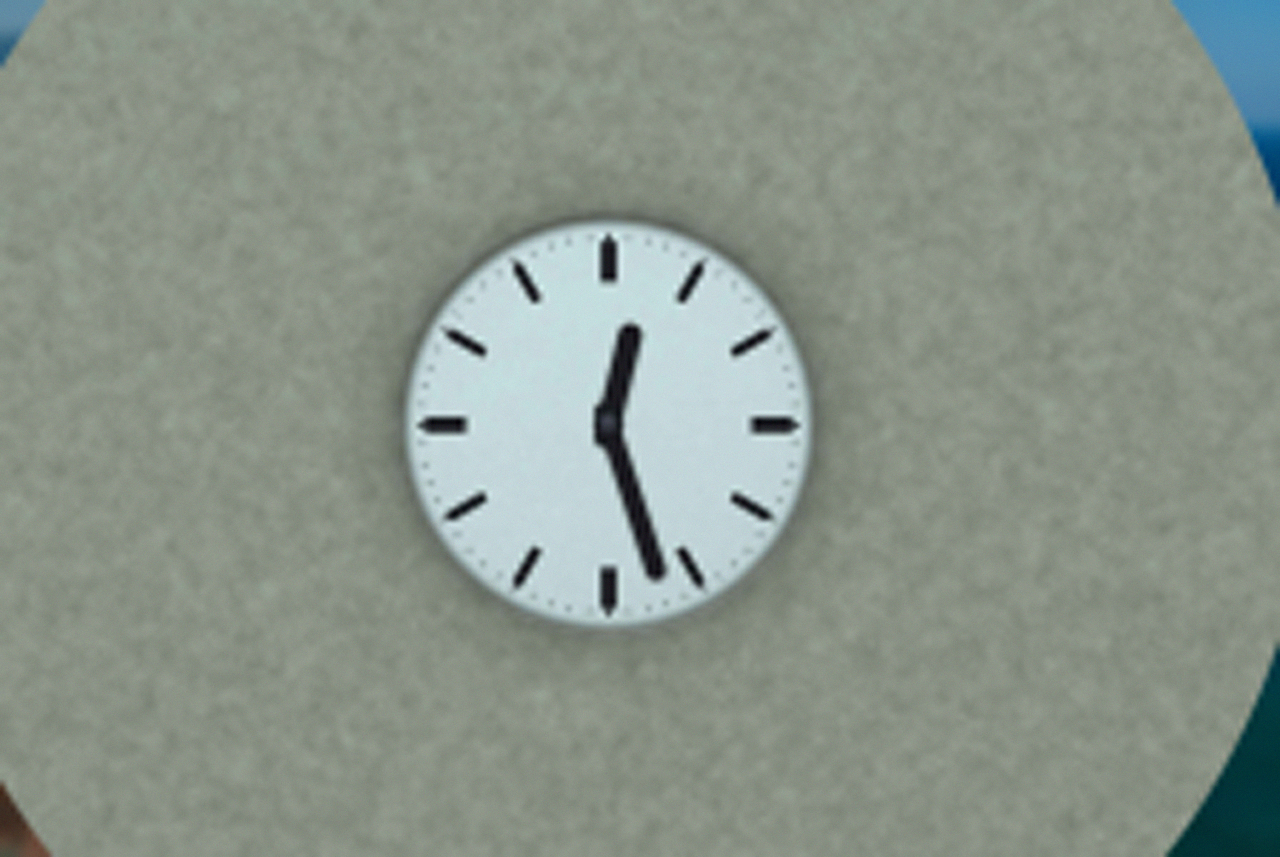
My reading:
12h27
